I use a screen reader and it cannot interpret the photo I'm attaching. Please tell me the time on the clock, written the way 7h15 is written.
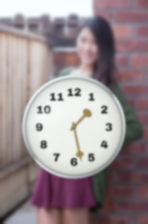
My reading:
1h28
